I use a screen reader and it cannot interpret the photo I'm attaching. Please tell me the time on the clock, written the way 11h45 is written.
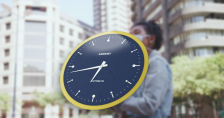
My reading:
6h43
